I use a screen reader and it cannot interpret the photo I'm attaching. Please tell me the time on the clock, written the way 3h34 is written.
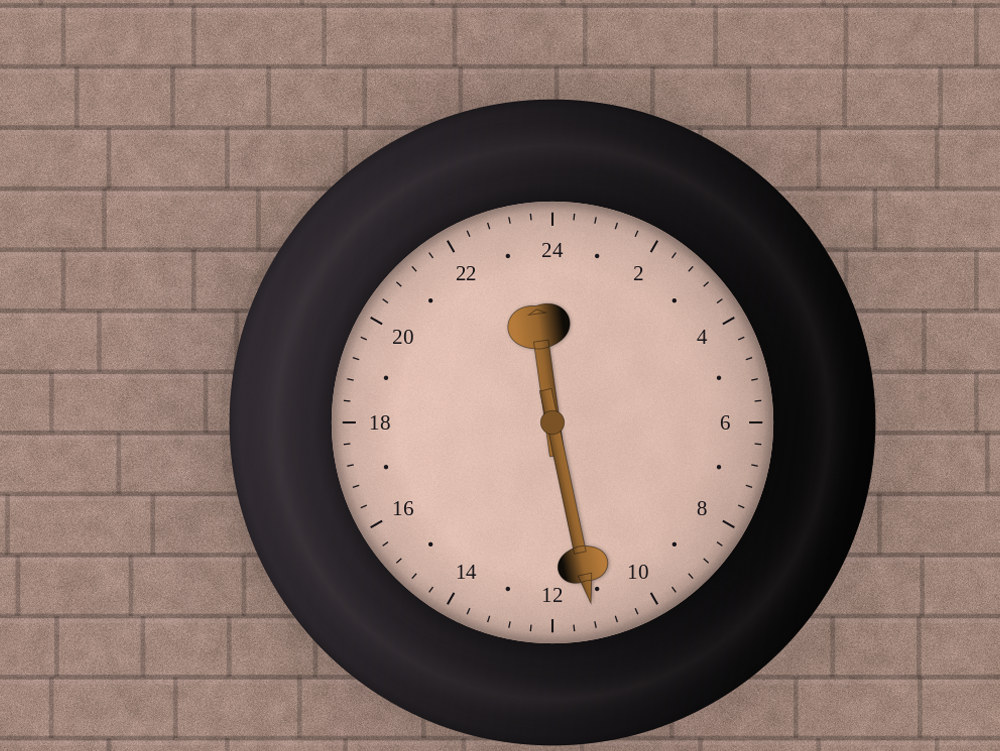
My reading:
23h28
